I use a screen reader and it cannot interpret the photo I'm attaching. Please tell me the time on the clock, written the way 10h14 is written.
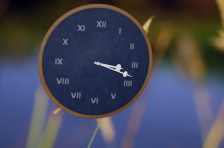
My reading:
3h18
